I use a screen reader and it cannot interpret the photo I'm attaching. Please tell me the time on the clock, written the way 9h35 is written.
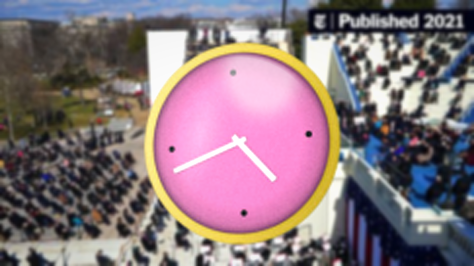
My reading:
4h42
